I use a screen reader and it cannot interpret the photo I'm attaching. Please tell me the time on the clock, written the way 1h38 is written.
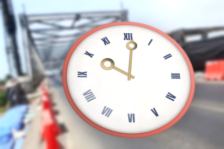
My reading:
10h01
